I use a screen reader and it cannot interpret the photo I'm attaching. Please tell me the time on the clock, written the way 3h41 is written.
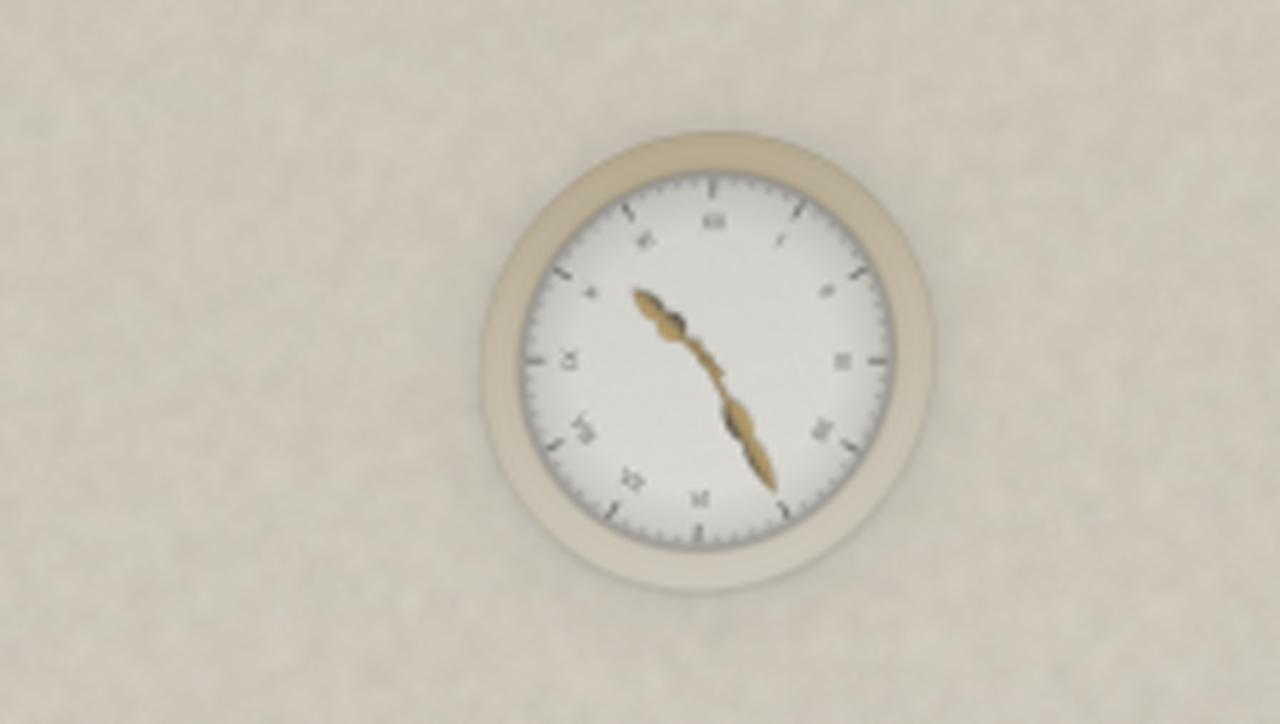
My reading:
10h25
